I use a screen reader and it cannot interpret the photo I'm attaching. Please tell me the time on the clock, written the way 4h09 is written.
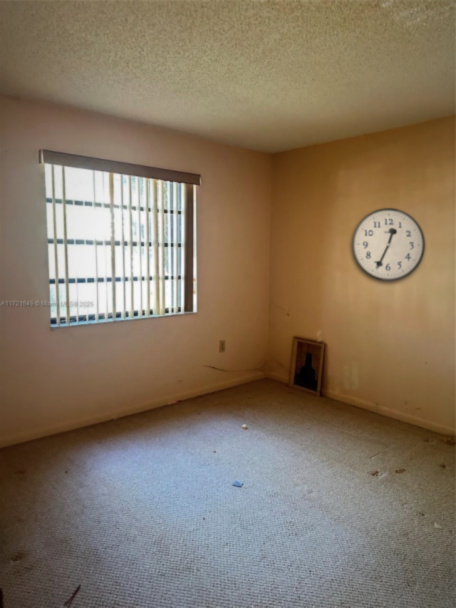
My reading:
12h34
